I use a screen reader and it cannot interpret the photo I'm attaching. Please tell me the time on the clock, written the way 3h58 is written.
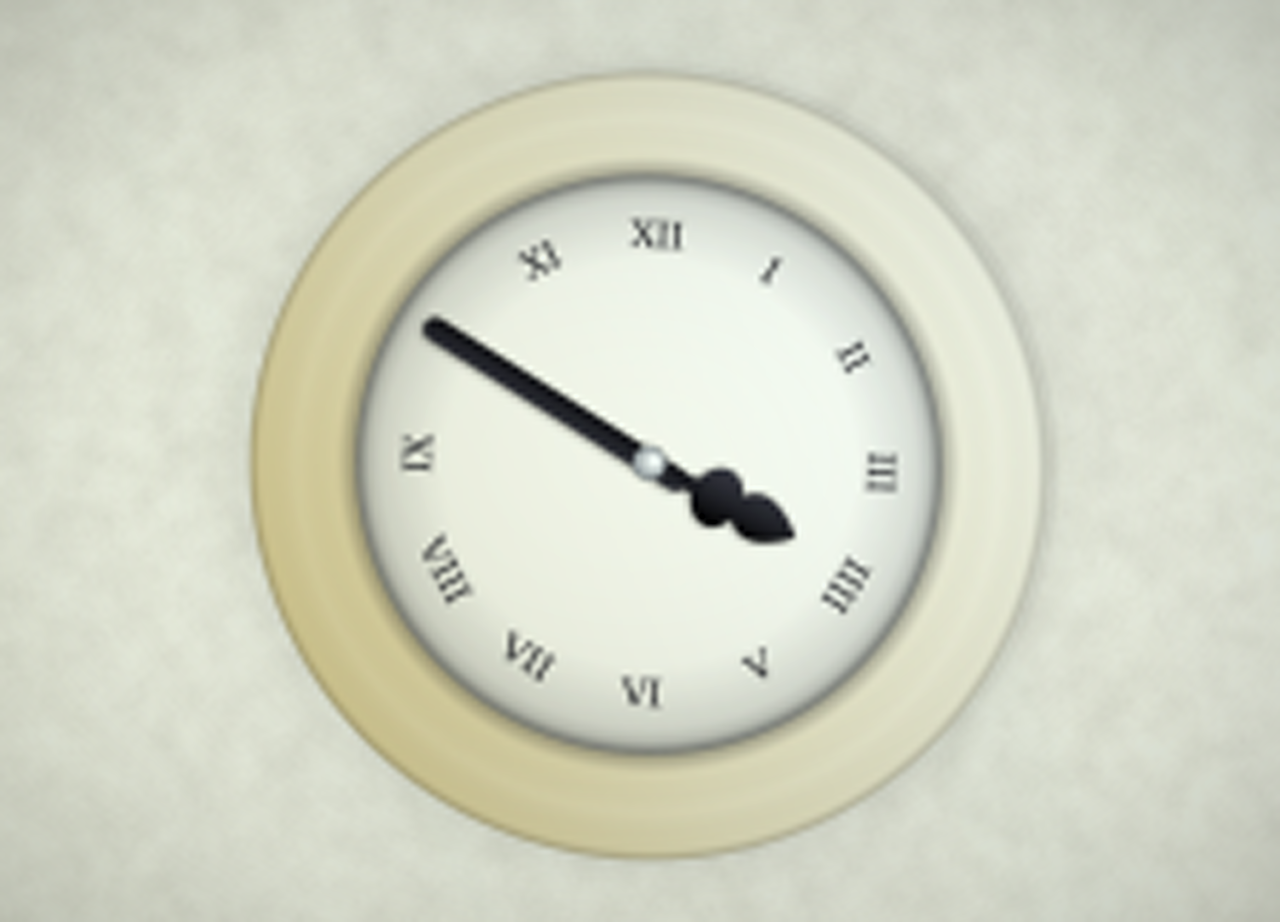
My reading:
3h50
